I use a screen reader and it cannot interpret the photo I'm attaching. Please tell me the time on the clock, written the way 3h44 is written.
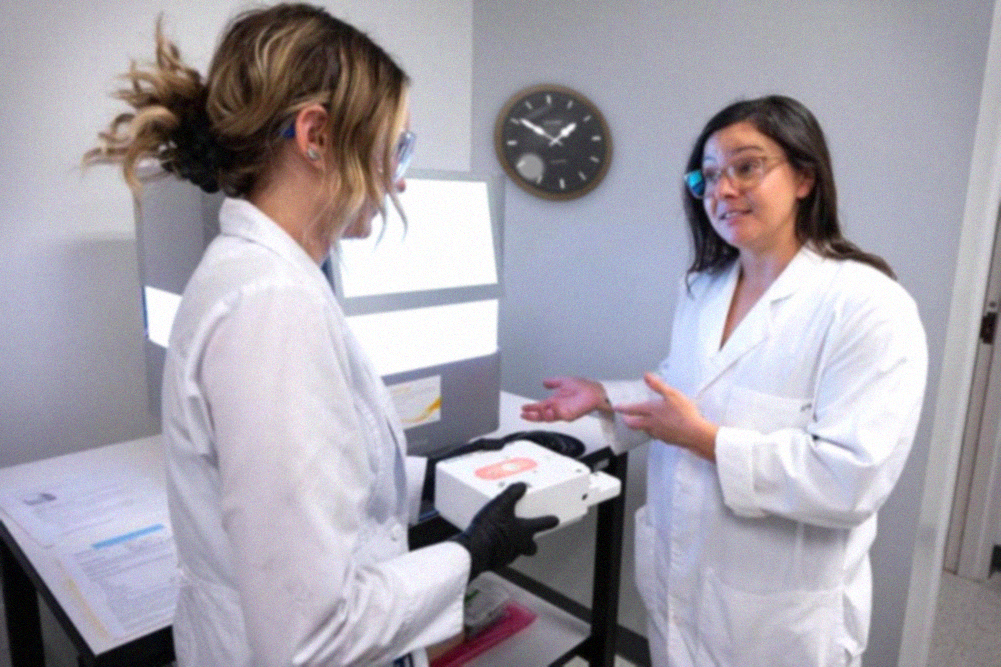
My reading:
1h51
